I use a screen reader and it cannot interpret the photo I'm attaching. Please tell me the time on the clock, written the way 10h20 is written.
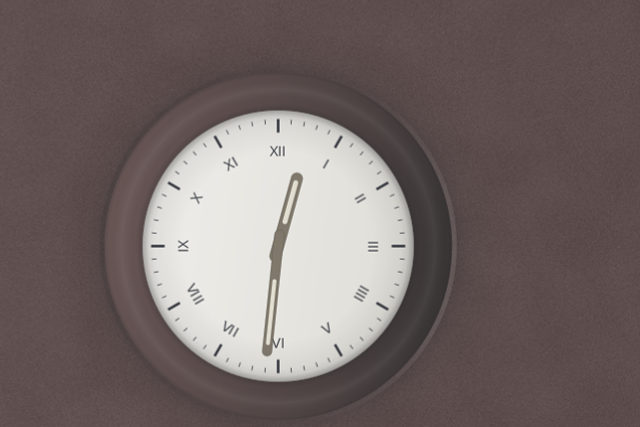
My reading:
12h31
